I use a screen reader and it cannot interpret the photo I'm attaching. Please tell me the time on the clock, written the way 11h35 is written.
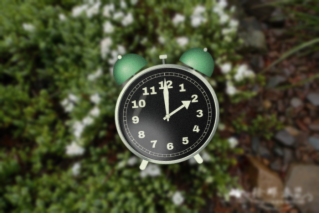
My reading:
2h00
